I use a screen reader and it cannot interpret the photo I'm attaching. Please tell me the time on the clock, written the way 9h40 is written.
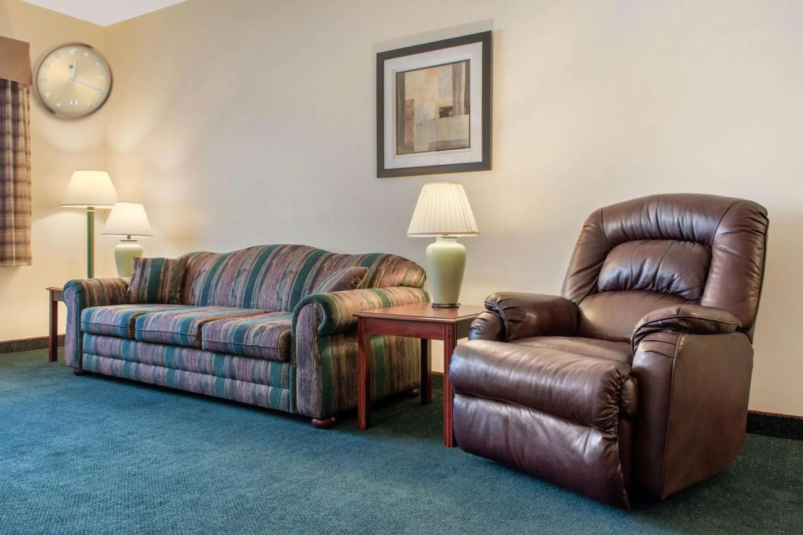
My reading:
12h19
